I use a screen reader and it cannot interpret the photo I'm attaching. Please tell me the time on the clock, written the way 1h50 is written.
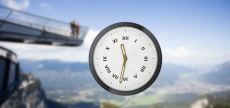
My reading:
11h32
